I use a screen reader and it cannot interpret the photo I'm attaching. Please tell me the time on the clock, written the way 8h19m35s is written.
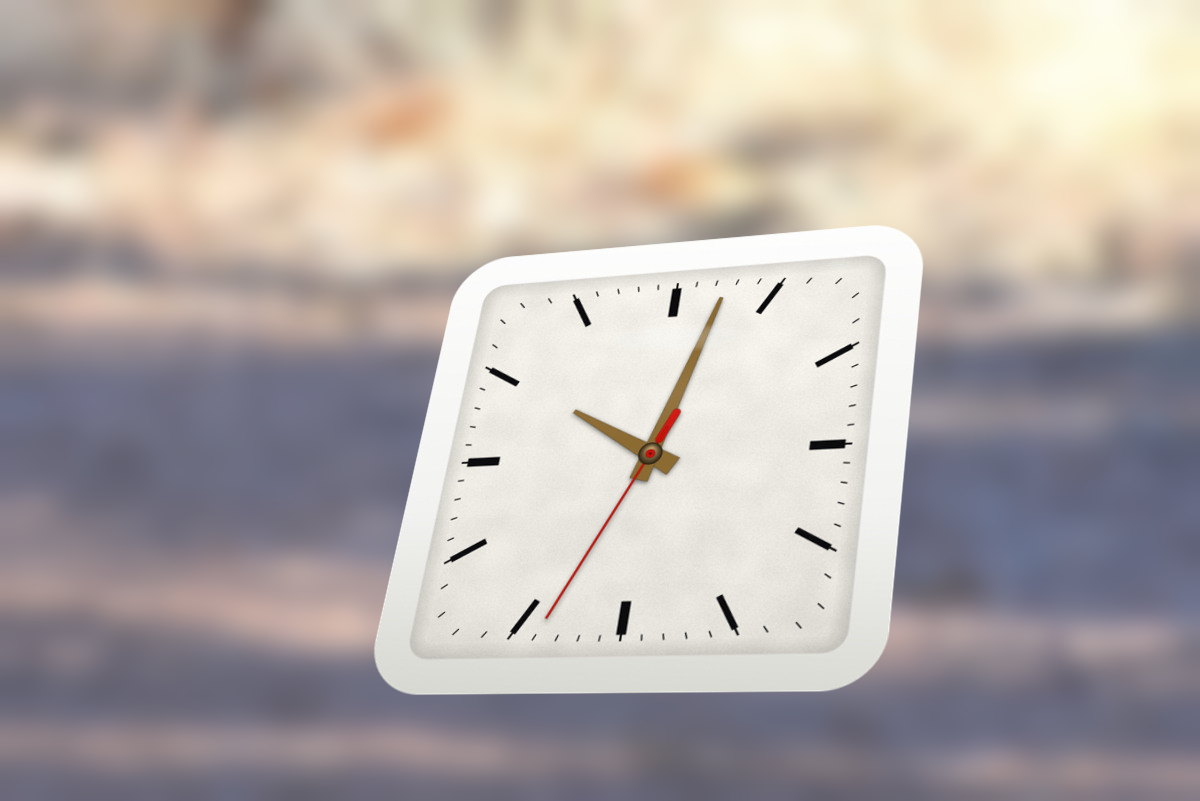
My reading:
10h02m34s
